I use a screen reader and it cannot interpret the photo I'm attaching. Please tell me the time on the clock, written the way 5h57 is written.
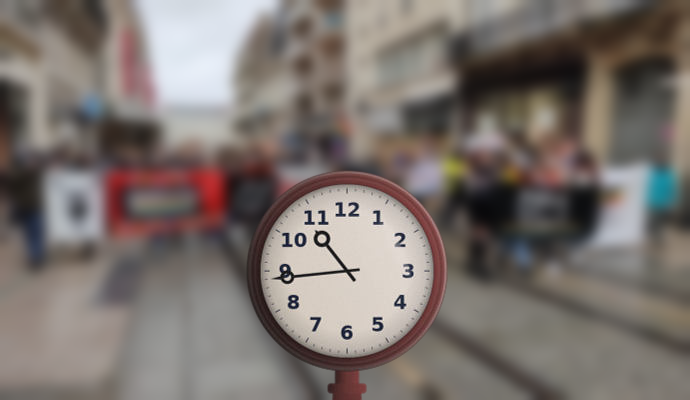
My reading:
10h44
